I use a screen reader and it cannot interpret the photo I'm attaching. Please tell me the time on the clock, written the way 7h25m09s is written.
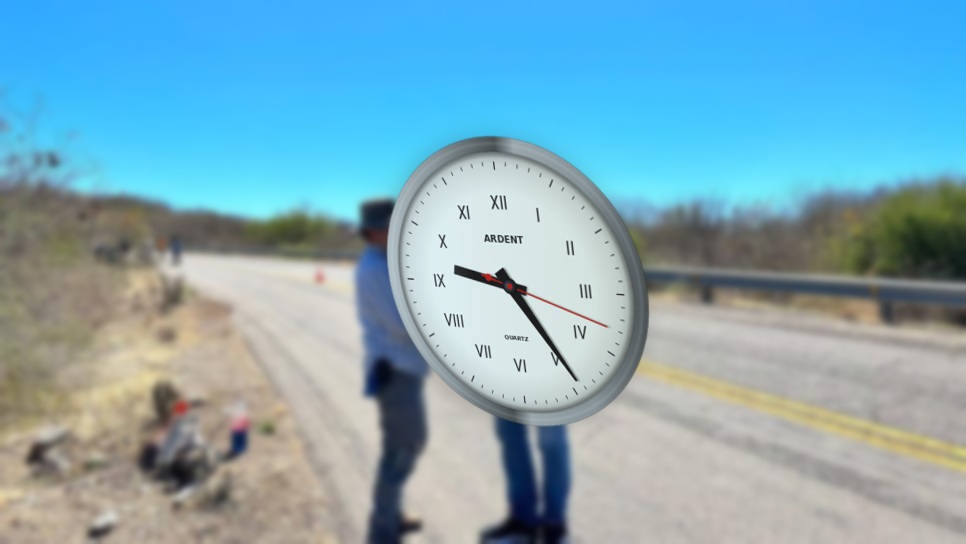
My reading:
9h24m18s
